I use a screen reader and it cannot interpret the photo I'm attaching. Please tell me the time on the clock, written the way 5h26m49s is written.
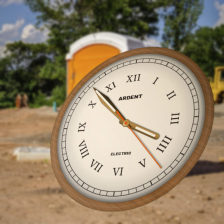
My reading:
3h52m23s
